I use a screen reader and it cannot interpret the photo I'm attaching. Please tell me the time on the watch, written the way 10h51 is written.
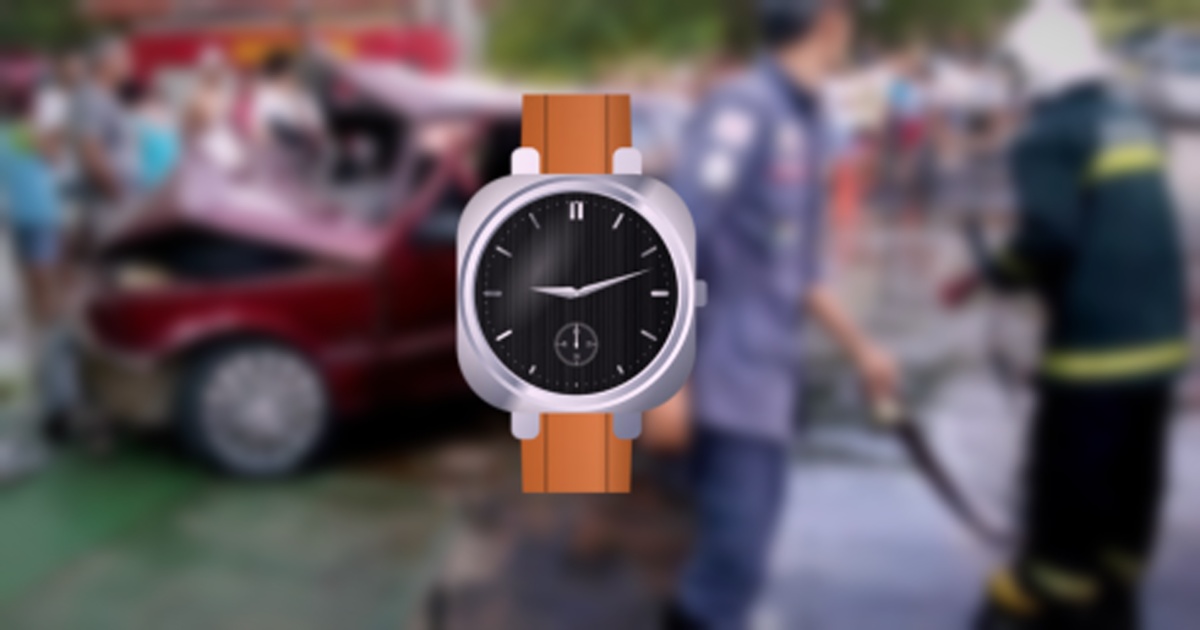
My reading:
9h12
